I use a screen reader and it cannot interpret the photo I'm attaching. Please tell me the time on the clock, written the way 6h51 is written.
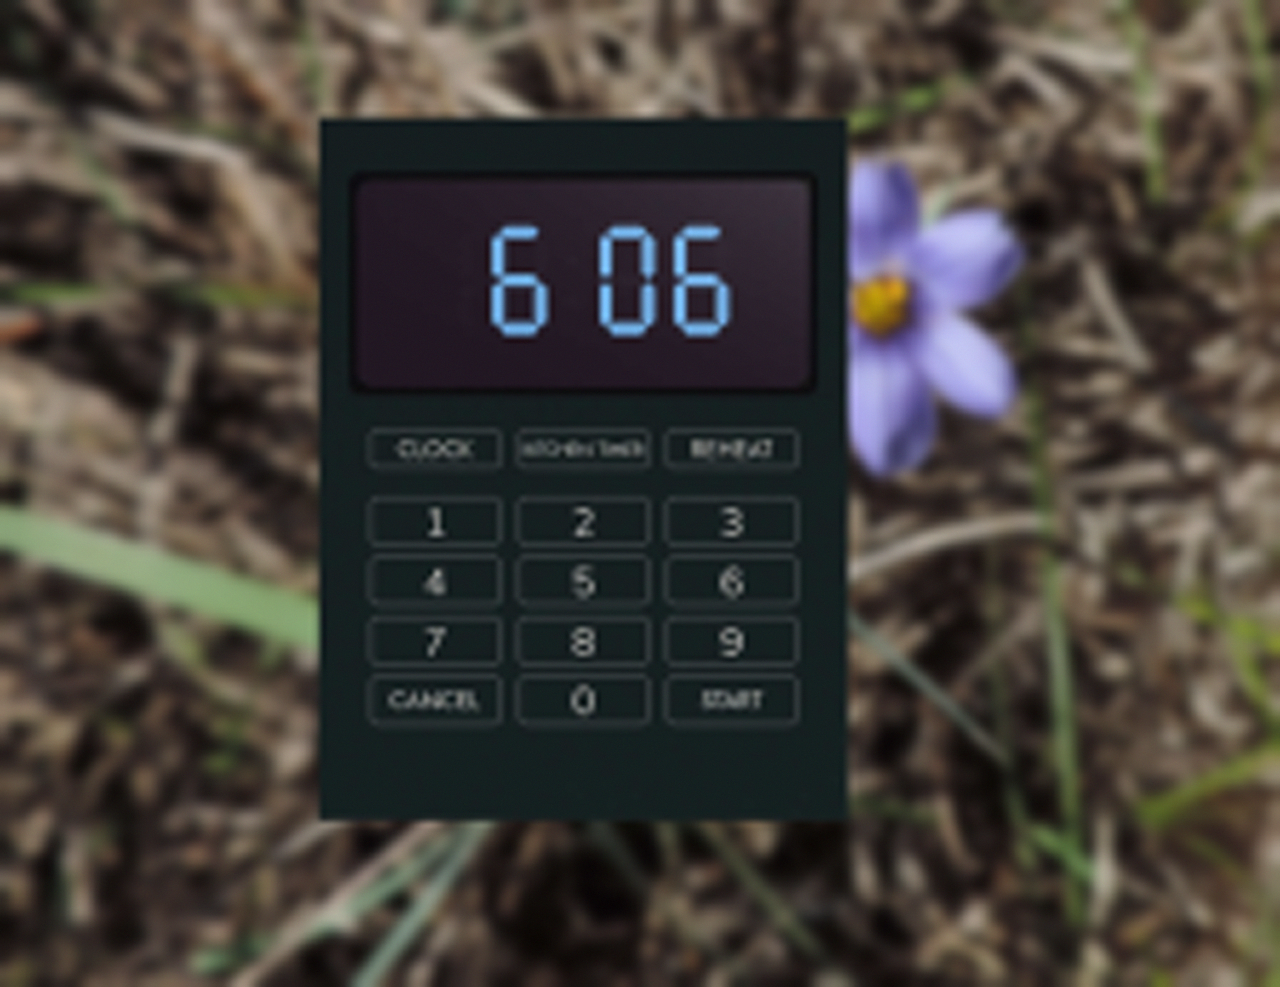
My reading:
6h06
